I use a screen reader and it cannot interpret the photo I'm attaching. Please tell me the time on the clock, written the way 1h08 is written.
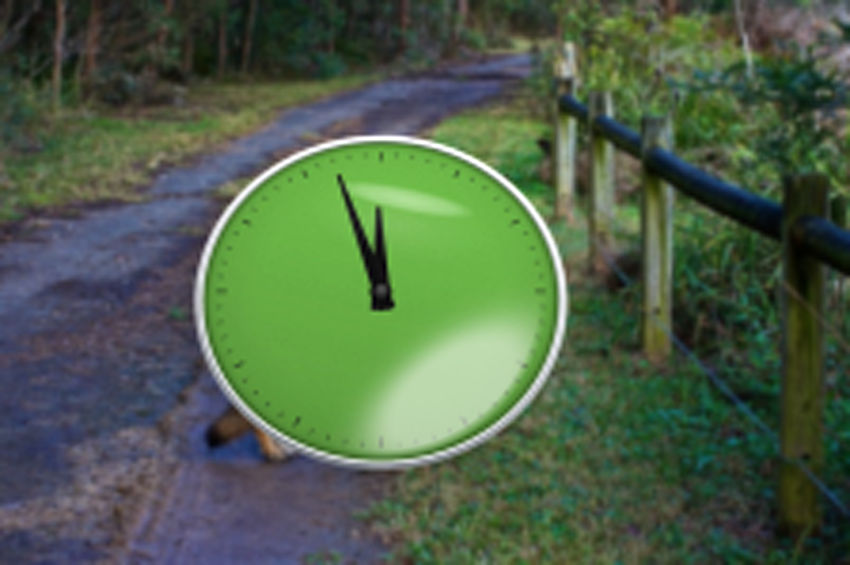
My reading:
11h57
